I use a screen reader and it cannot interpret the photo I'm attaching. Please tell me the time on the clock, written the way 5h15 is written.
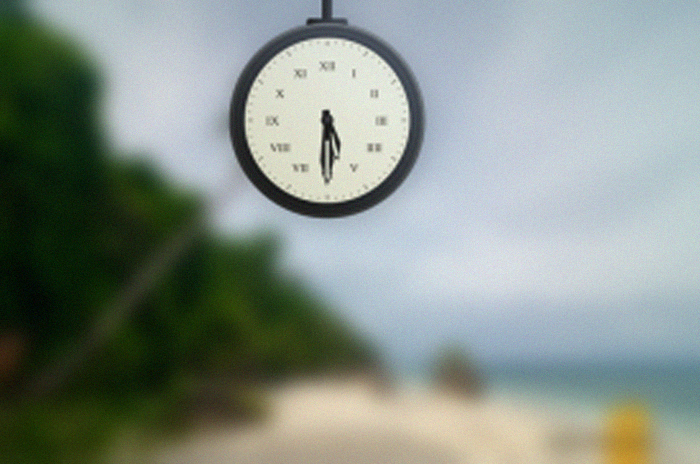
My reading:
5h30
